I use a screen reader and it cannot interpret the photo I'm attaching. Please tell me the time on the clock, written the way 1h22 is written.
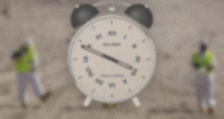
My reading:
3h49
